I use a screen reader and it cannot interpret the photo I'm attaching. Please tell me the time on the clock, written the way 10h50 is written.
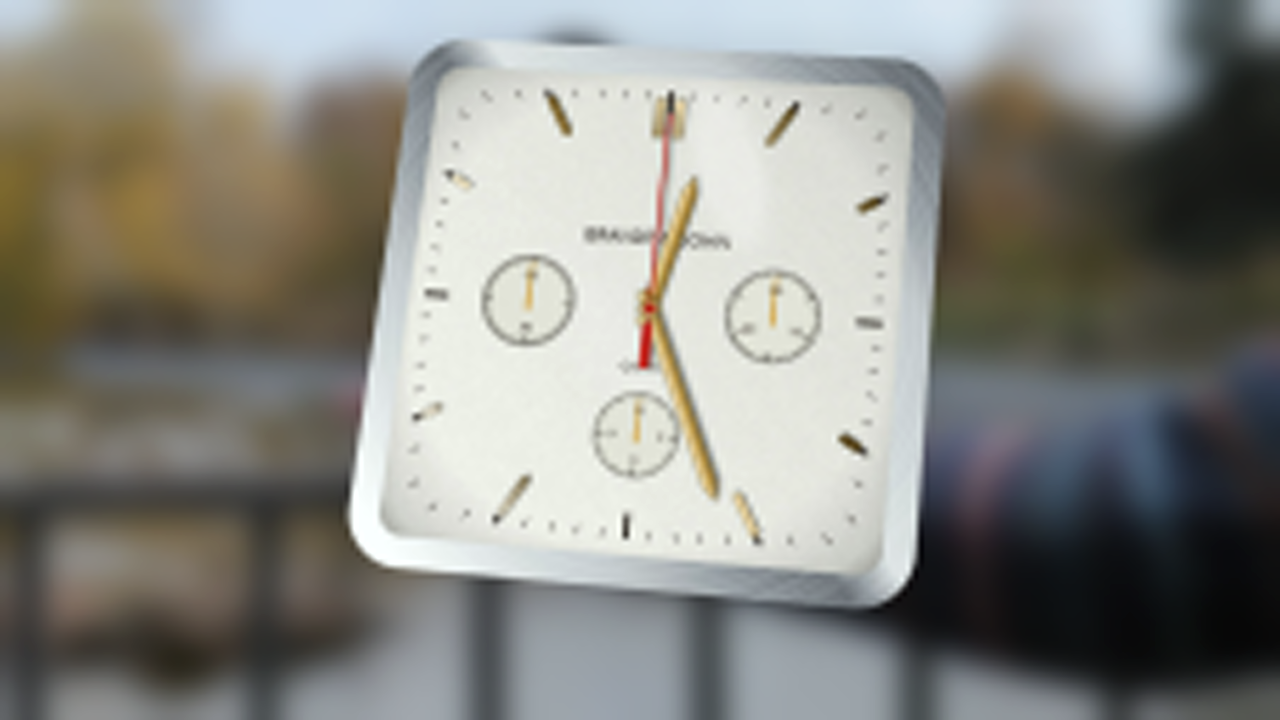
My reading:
12h26
